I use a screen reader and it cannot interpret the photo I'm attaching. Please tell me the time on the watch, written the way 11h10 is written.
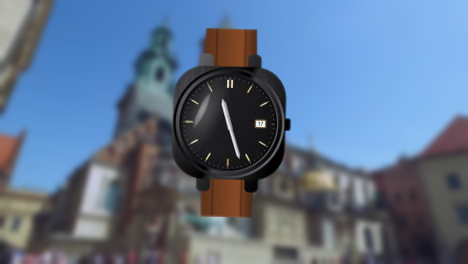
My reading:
11h27
